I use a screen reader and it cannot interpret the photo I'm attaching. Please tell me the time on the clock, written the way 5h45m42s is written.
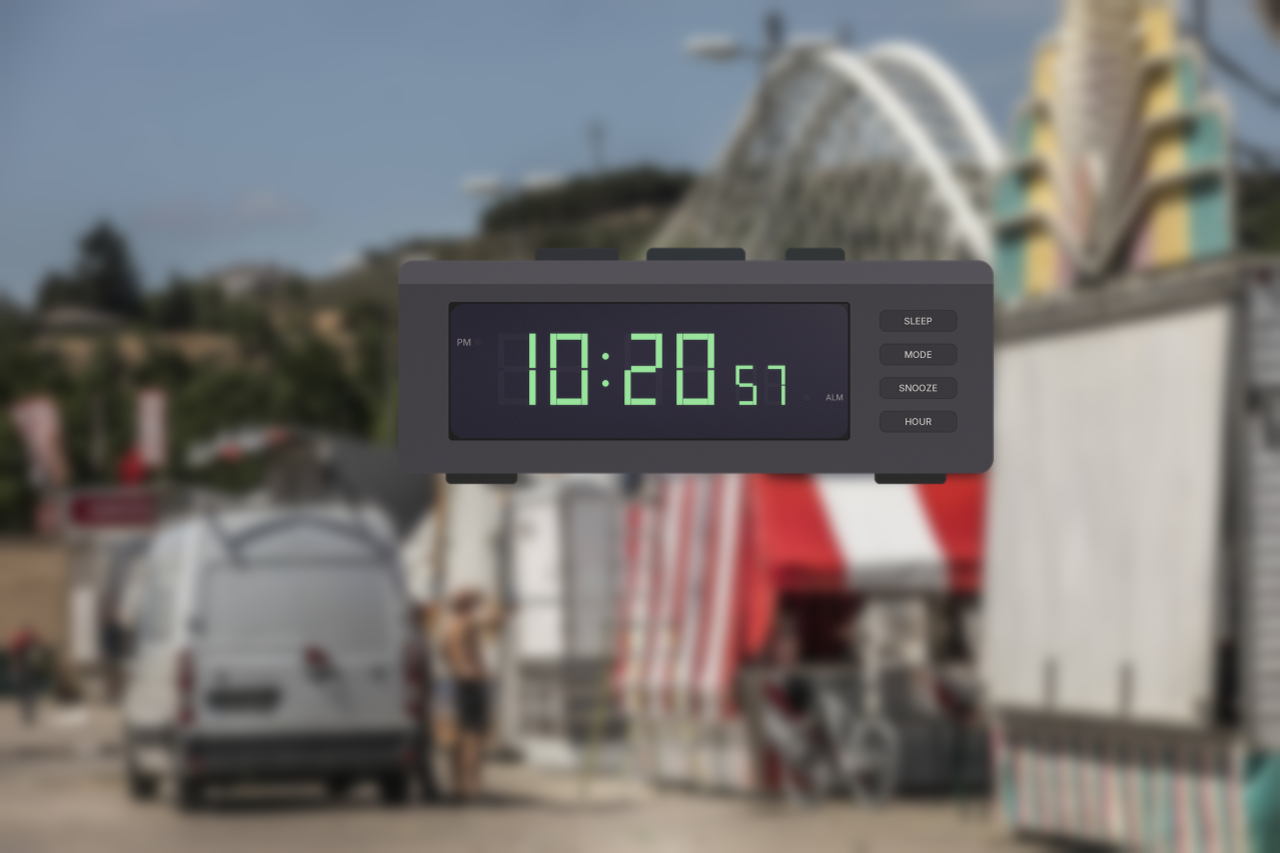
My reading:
10h20m57s
